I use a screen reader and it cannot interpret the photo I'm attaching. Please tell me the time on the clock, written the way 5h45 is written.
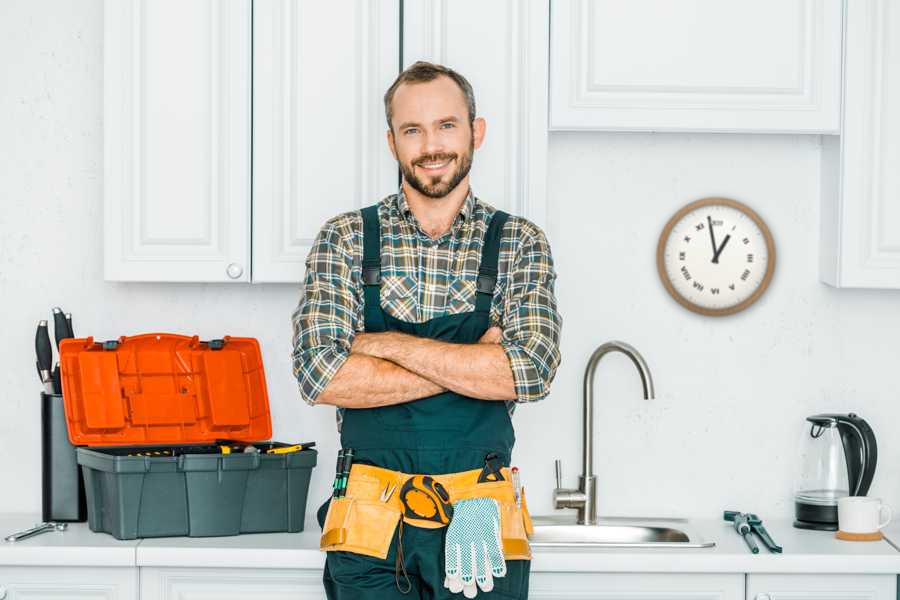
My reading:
12h58
